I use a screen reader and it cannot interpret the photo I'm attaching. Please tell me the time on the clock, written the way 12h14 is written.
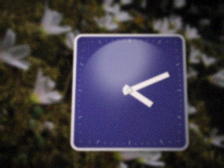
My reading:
4h11
